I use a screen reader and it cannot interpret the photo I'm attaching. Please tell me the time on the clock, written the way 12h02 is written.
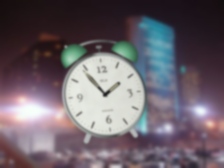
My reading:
1h54
